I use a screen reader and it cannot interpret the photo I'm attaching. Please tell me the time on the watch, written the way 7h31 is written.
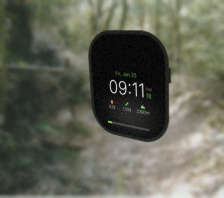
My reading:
9h11
